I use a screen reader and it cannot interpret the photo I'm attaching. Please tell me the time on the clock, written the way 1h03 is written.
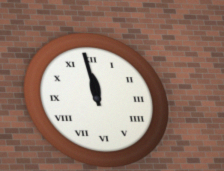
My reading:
11h59
